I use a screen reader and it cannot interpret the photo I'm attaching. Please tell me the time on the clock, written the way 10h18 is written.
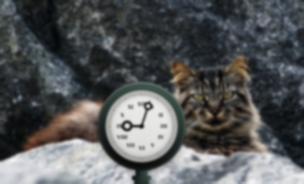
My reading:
9h03
